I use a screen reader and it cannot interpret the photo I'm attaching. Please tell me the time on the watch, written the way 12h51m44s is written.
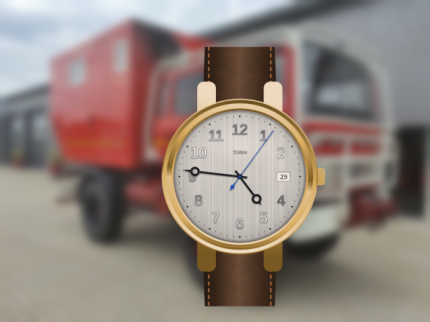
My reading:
4h46m06s
